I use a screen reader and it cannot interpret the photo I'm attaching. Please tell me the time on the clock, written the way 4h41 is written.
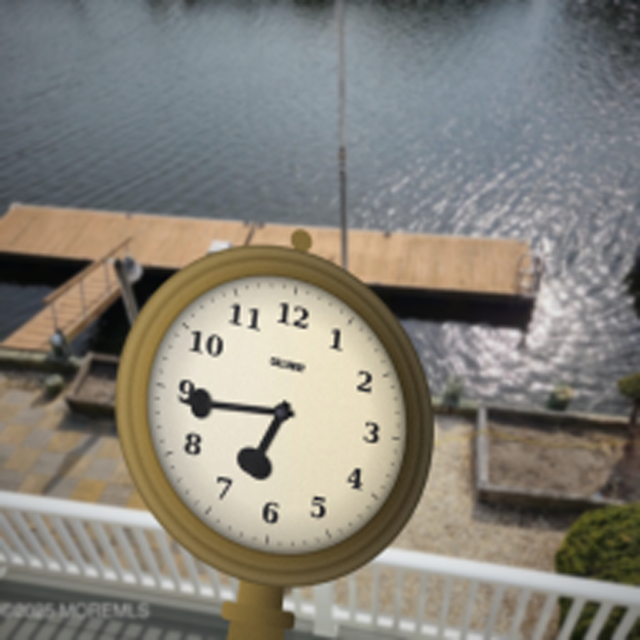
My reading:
6h44
